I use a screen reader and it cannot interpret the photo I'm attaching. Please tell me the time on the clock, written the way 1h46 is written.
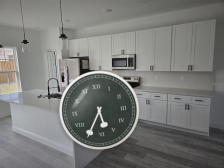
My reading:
5h35
